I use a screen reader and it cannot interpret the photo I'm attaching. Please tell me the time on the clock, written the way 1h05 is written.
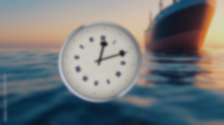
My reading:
12h11
